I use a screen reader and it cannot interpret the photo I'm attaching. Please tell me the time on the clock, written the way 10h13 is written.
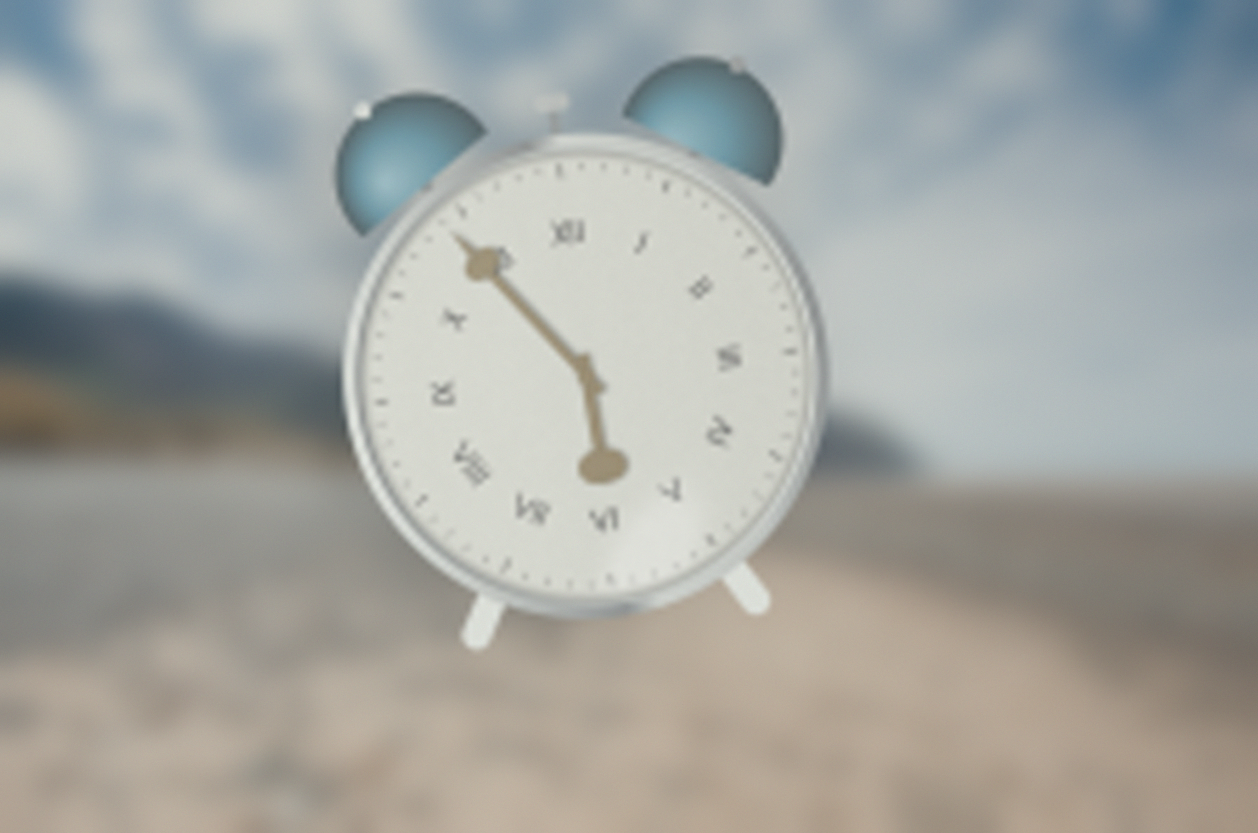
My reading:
5h54
